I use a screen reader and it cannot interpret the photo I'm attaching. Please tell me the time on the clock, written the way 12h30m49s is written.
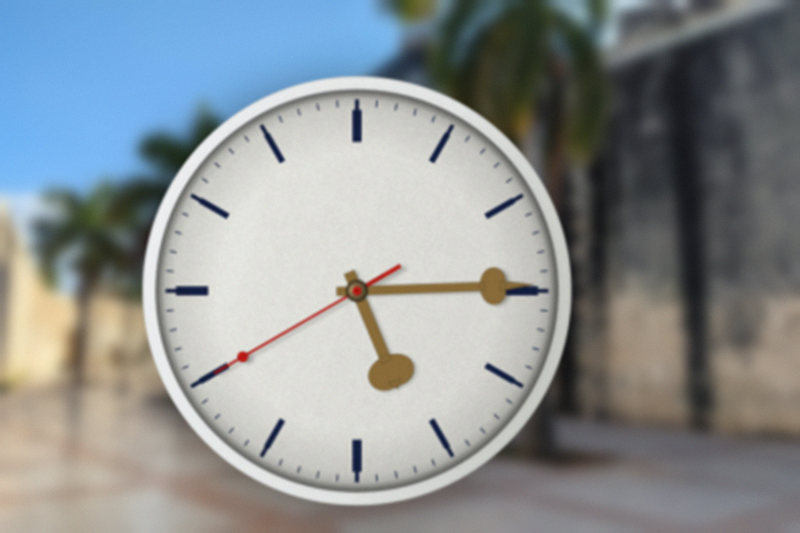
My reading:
5h14m40s
